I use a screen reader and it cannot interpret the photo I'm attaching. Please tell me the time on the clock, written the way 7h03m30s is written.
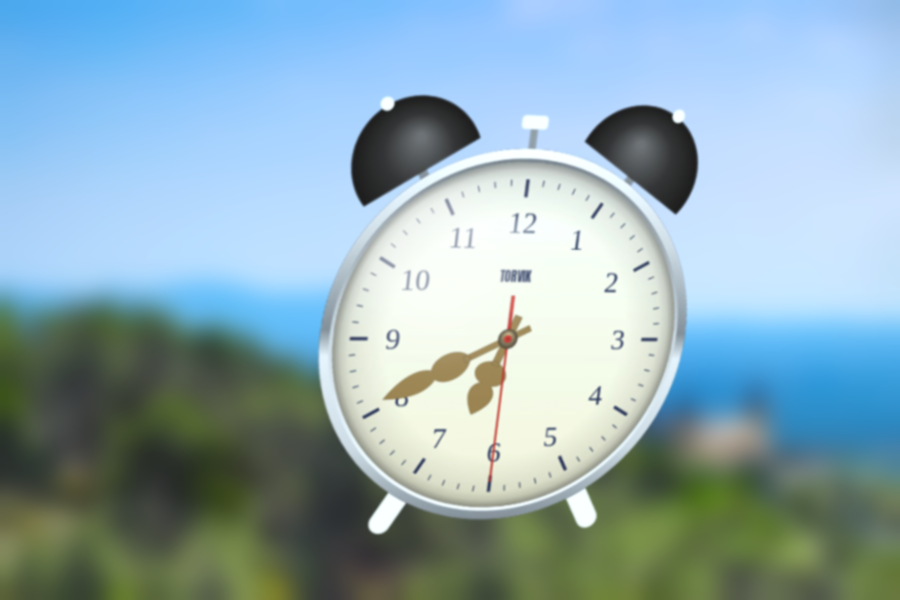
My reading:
6h40m30s
